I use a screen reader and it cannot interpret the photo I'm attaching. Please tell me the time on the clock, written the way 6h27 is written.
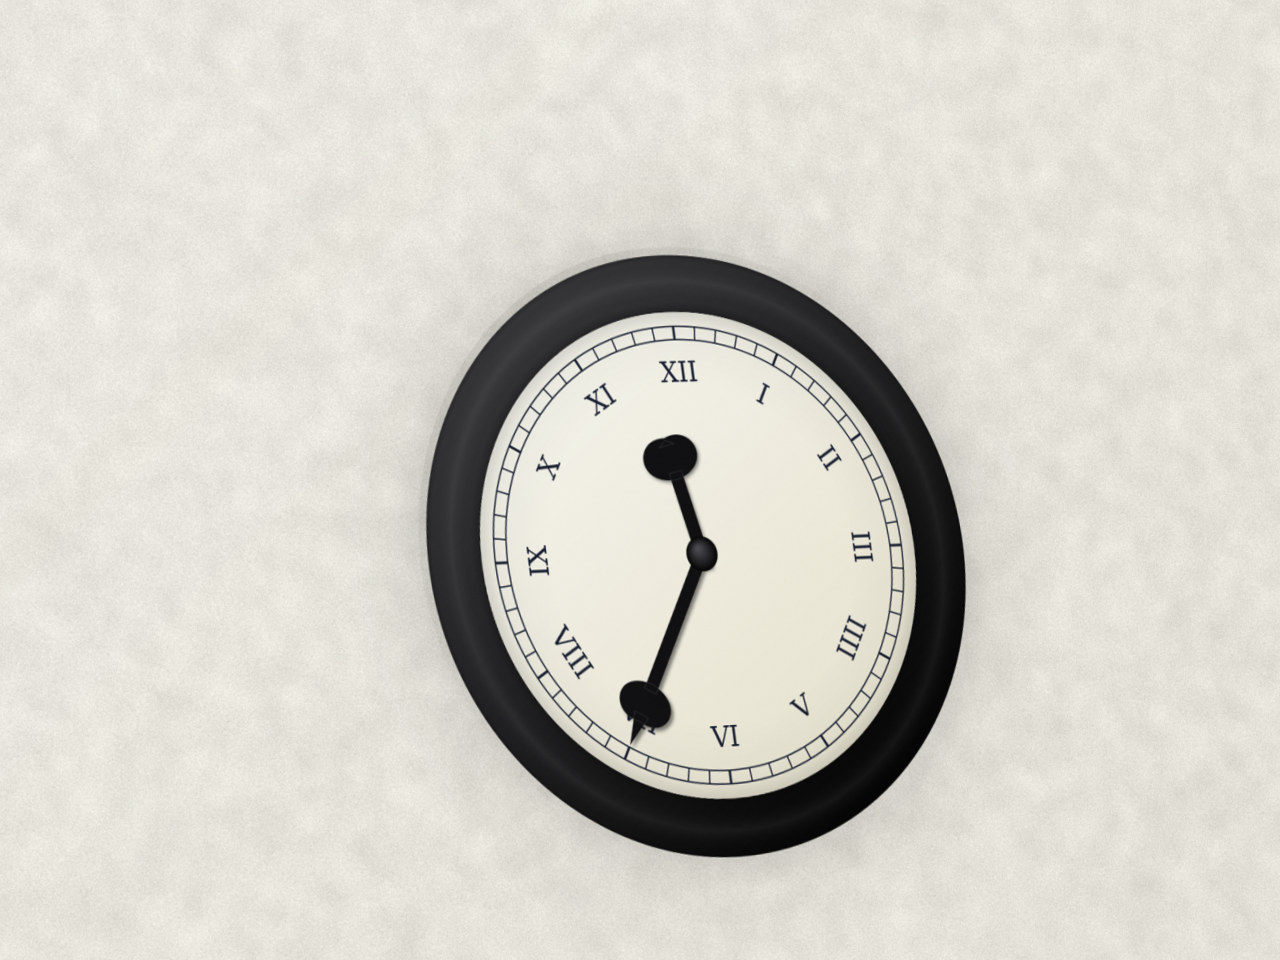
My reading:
11h35
